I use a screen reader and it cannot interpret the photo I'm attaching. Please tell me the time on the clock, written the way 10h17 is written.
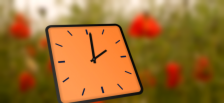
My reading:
2h01
